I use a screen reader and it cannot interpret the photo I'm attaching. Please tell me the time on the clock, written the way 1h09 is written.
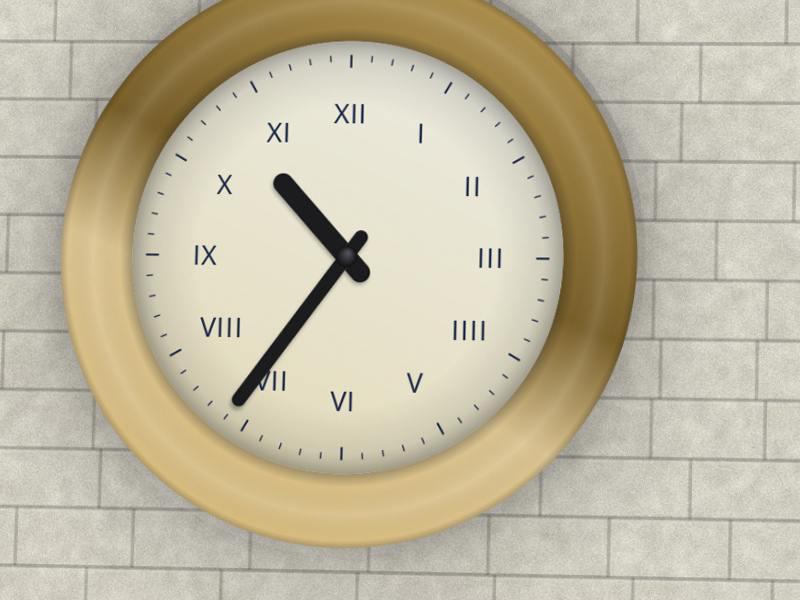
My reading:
10h36
